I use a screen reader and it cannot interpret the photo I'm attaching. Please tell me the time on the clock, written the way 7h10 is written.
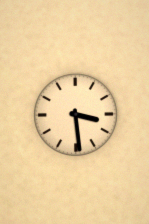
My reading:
3h29
